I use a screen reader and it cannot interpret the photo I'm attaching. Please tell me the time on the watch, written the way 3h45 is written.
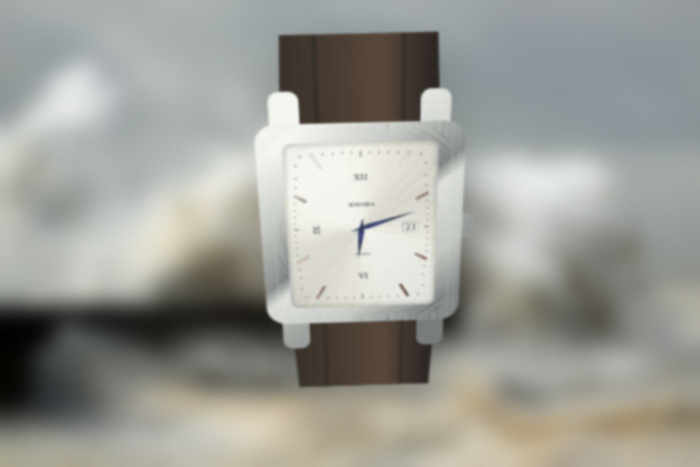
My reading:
6h12
